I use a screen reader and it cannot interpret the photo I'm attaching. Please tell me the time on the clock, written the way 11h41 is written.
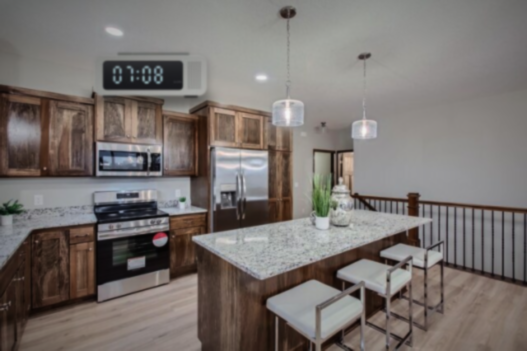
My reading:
7h08
